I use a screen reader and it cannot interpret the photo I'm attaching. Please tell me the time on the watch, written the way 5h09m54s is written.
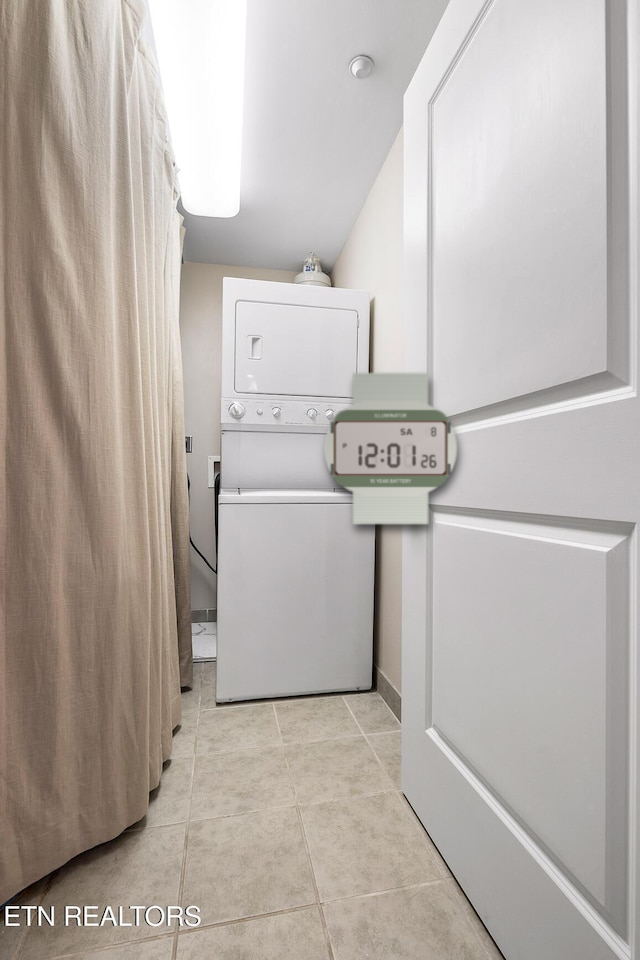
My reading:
12h01m26s
